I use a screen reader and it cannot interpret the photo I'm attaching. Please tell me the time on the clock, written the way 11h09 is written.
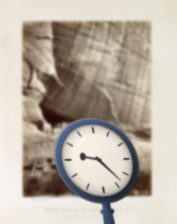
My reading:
9h23
